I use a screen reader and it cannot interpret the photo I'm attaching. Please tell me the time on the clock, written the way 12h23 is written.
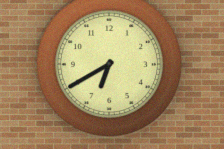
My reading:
6h40
